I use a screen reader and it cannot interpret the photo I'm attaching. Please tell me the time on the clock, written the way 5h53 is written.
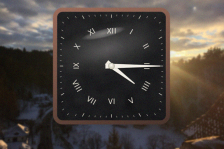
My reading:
4h15
